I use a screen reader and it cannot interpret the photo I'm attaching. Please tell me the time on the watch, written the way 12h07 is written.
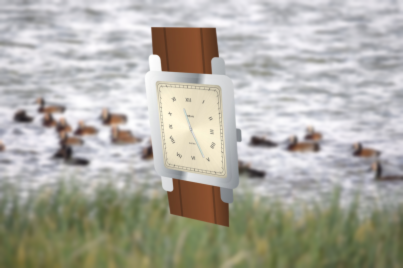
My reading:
11h26
